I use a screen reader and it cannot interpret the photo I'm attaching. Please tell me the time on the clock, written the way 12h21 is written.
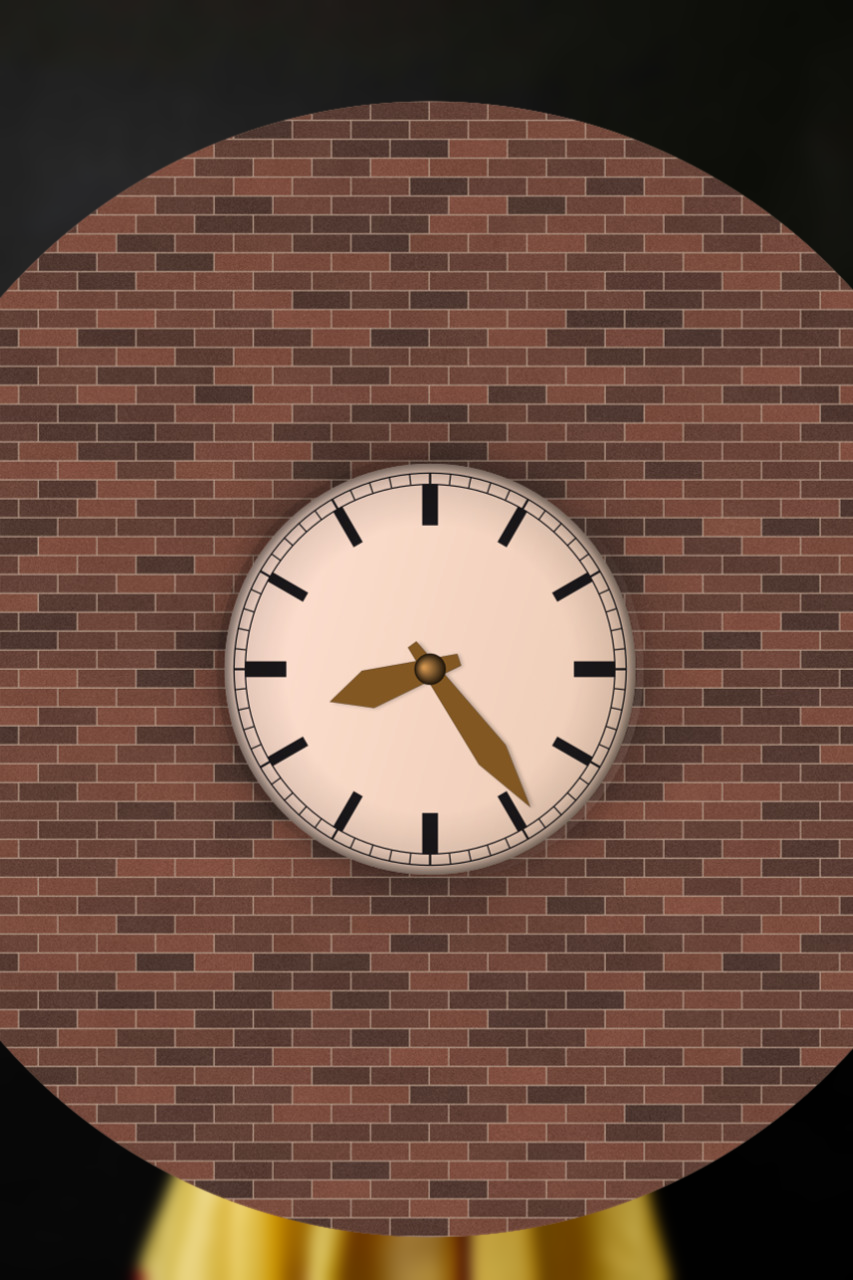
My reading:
8h24
